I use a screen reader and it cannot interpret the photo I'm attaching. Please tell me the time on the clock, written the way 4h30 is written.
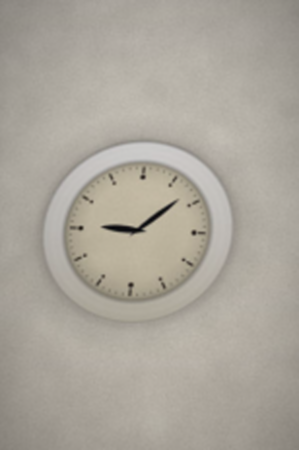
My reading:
9h08
